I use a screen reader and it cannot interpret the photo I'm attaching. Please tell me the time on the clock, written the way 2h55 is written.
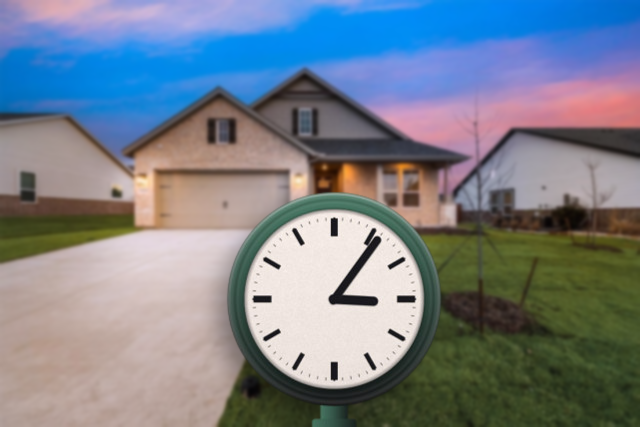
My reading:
3h06
